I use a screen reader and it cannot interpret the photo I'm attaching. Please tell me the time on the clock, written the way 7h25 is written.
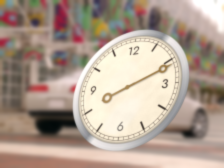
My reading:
8h11
